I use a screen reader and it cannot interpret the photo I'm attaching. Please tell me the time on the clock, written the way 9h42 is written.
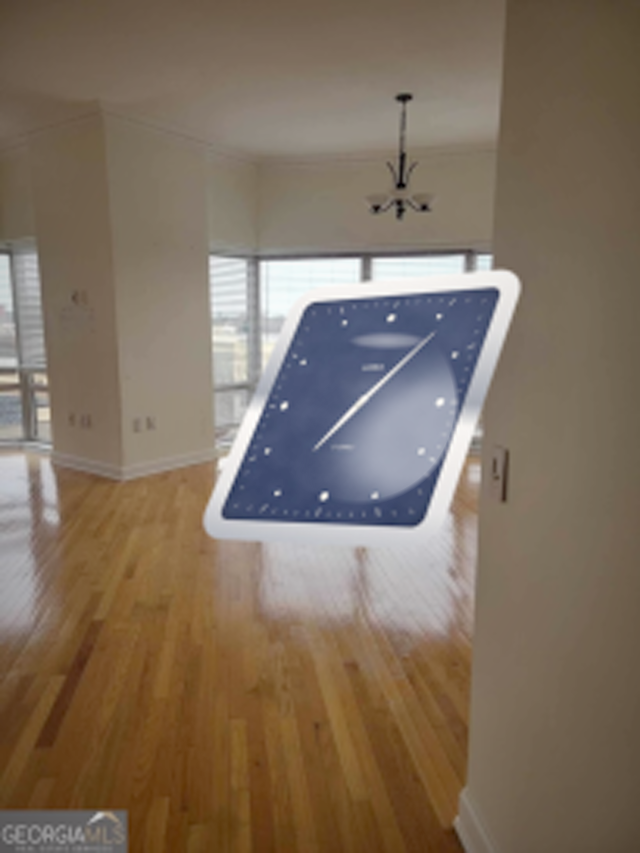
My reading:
7h06
